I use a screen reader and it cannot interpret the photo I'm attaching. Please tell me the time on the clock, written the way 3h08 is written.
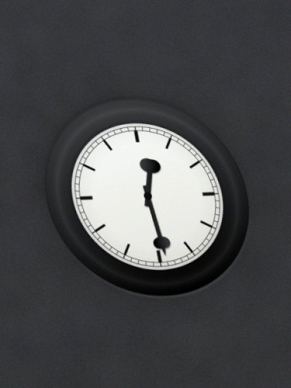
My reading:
12h29
